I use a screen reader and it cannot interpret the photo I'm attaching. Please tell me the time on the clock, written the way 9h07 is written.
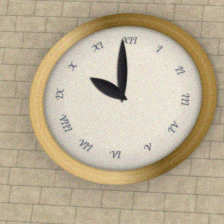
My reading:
9h59
